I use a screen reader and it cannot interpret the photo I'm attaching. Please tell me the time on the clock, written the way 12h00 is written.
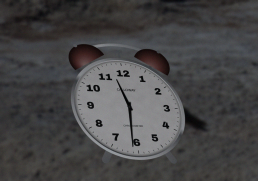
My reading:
11h31
